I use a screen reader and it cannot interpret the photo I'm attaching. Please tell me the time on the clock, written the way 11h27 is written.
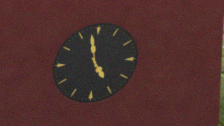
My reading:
4h58
